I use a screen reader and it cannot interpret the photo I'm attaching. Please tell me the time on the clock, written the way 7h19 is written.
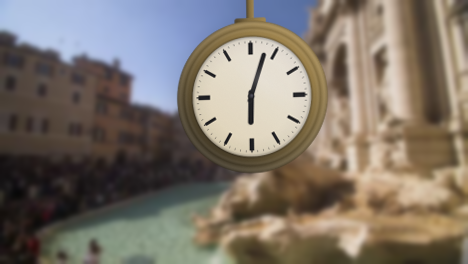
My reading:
6h03
